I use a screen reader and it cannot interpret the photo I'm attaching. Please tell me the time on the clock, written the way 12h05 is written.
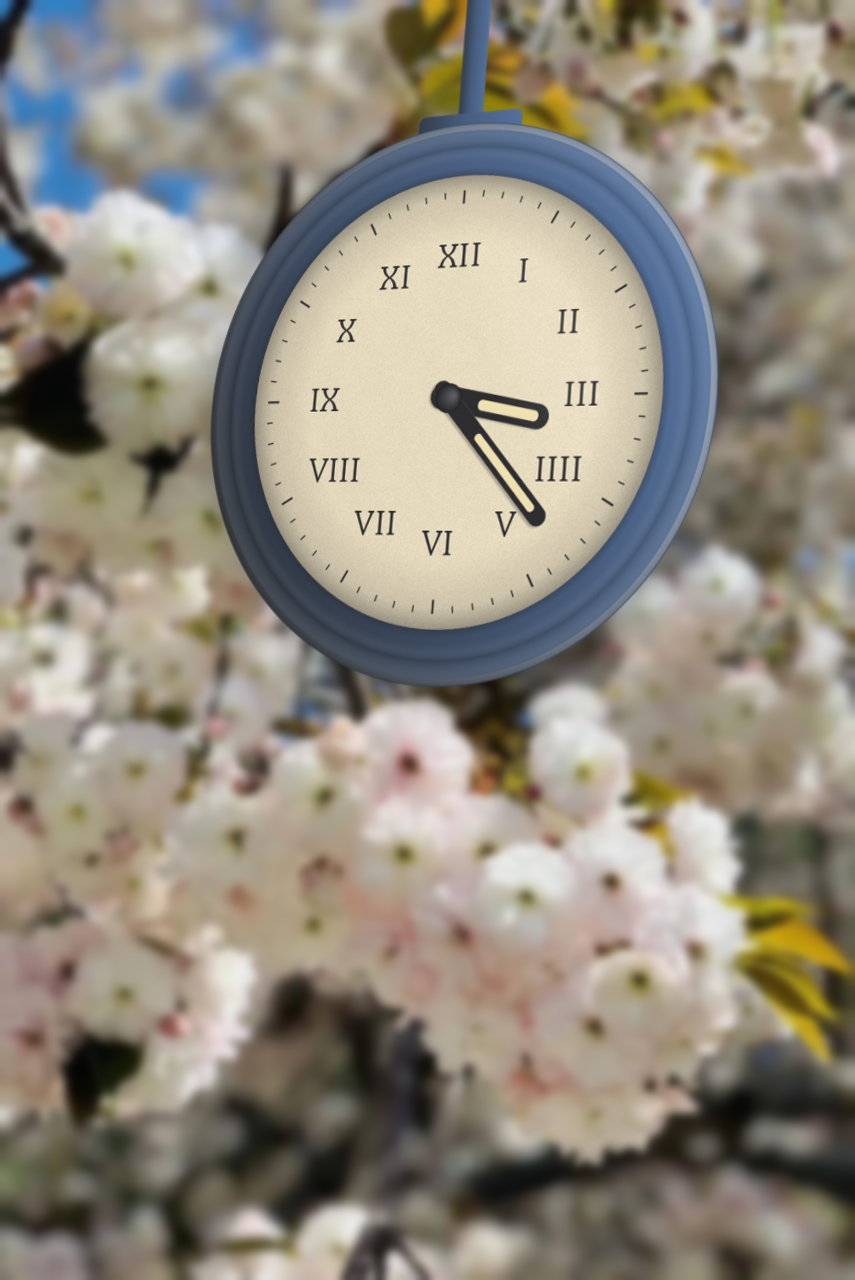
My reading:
3h23
